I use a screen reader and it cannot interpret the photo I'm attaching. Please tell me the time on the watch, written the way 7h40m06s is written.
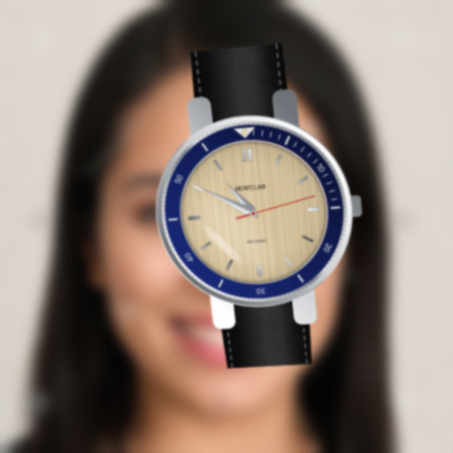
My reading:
10h50m13s
